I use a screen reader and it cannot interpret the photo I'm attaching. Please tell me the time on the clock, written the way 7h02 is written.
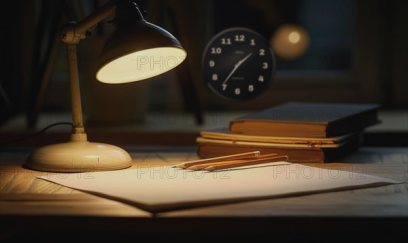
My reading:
1h36
